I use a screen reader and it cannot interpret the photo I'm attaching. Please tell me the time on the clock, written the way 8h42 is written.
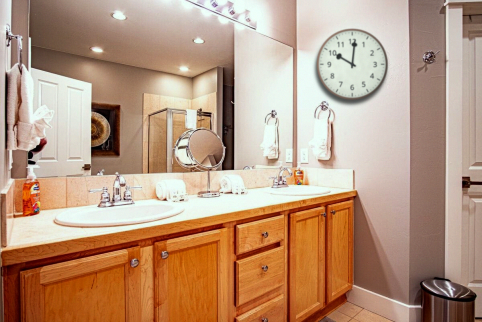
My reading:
10h01
